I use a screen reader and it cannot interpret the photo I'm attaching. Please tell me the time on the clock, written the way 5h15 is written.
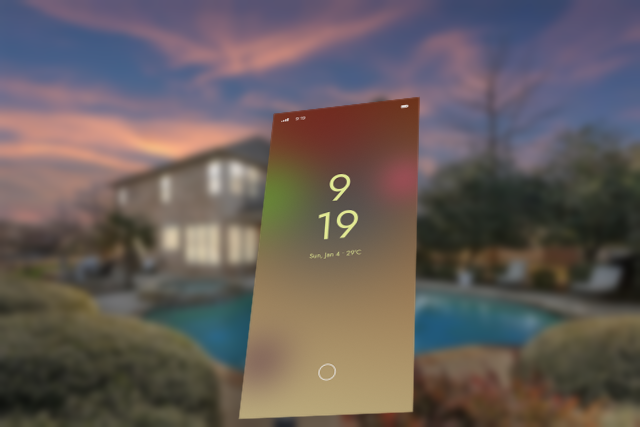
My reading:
9h19
